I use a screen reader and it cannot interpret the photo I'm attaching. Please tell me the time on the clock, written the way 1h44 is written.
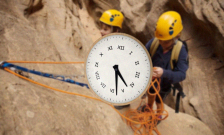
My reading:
4h28
